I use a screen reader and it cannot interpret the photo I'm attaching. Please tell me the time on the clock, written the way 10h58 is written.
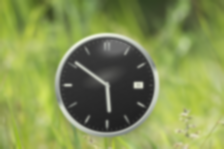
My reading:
5h51
